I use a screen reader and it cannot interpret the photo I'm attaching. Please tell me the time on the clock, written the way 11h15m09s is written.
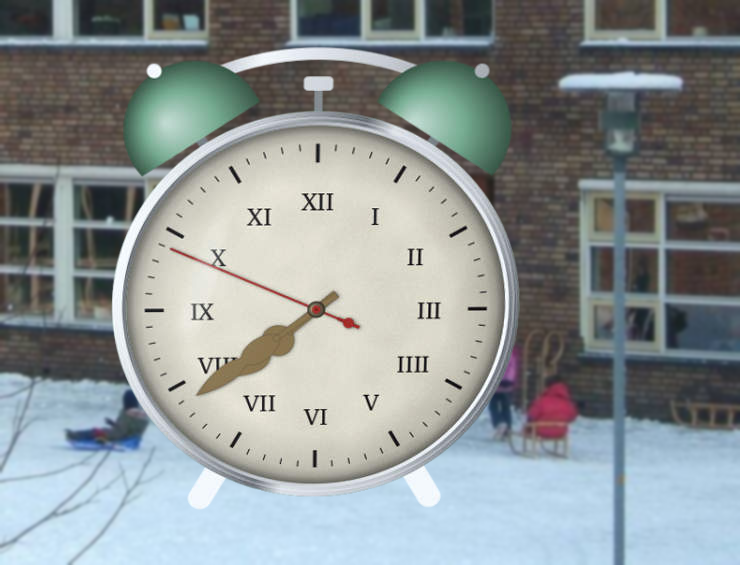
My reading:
7h38m49s
